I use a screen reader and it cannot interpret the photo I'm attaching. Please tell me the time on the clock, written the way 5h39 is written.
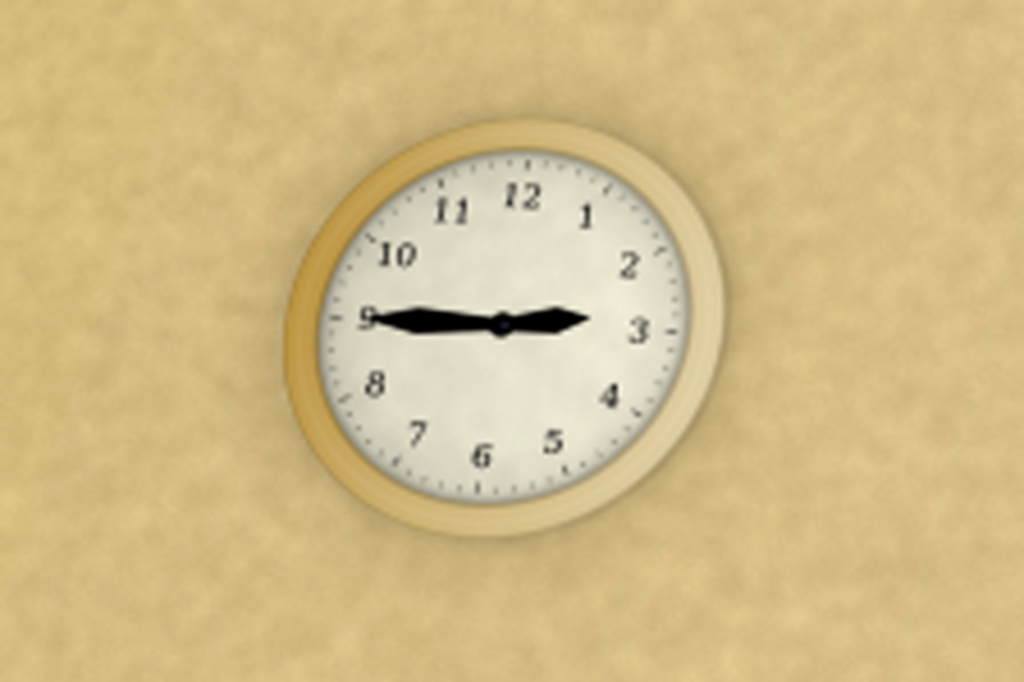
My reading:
2h45
